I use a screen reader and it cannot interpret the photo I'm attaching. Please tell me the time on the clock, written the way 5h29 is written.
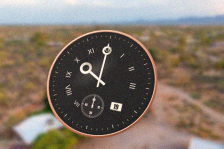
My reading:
10h00
